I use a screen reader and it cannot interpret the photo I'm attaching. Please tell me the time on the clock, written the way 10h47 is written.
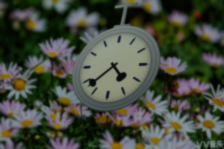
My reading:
4h38
